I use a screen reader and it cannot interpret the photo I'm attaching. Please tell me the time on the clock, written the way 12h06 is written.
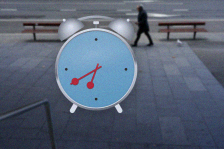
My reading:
6h40
